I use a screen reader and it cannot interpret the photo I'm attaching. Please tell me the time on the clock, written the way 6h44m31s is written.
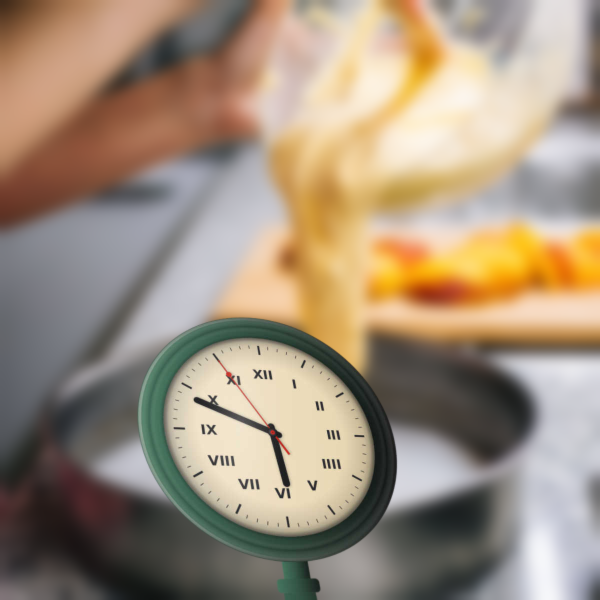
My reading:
5h48m55s
